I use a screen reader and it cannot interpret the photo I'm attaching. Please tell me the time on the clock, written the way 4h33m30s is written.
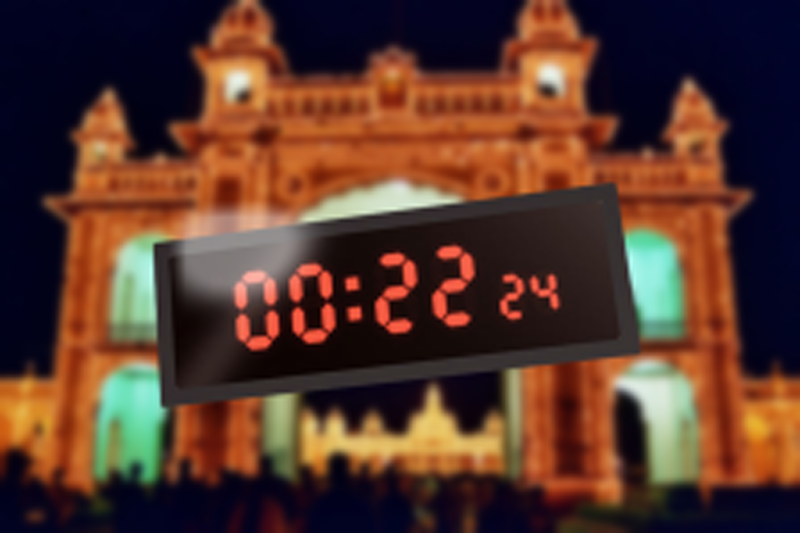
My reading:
0h22m24s
